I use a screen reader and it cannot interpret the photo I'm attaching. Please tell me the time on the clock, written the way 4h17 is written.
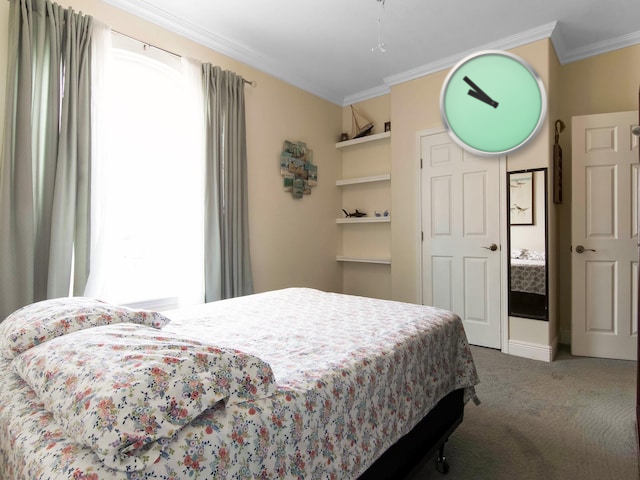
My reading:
9h52
